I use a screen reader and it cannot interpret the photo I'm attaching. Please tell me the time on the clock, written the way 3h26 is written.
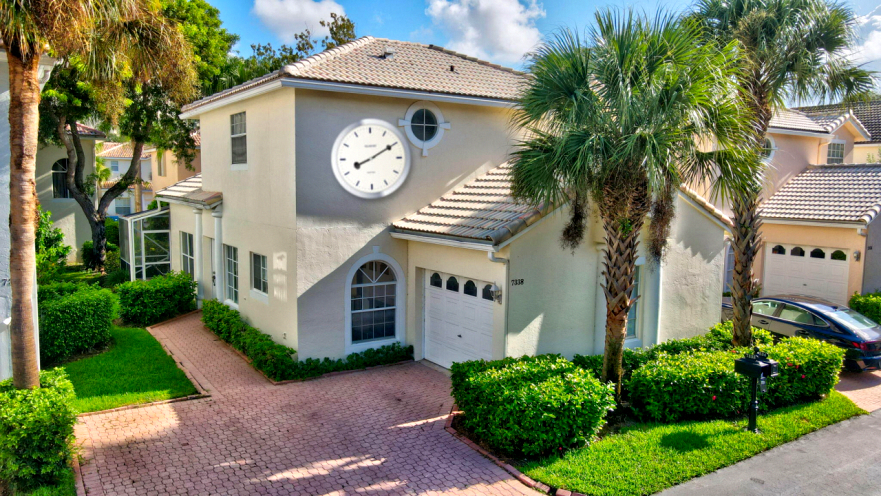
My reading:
8h10
